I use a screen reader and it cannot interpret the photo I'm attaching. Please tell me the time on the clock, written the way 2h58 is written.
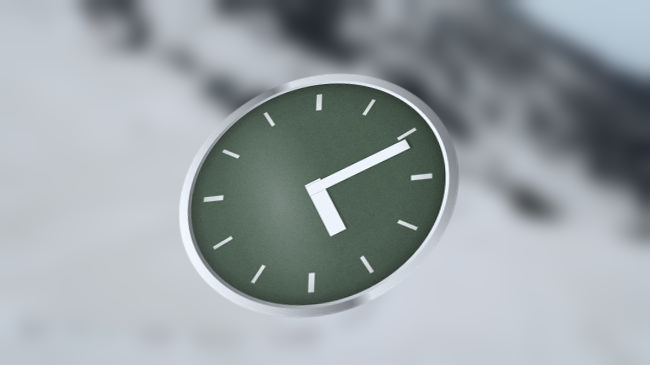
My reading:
5h11
